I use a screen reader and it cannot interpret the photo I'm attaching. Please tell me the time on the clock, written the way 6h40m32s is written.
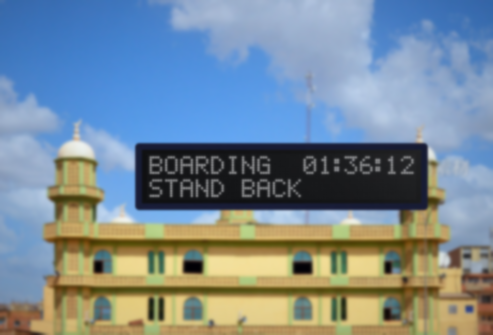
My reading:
1h36m12s
